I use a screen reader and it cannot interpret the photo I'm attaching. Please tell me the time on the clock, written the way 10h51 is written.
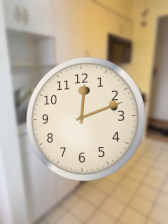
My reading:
12h12
